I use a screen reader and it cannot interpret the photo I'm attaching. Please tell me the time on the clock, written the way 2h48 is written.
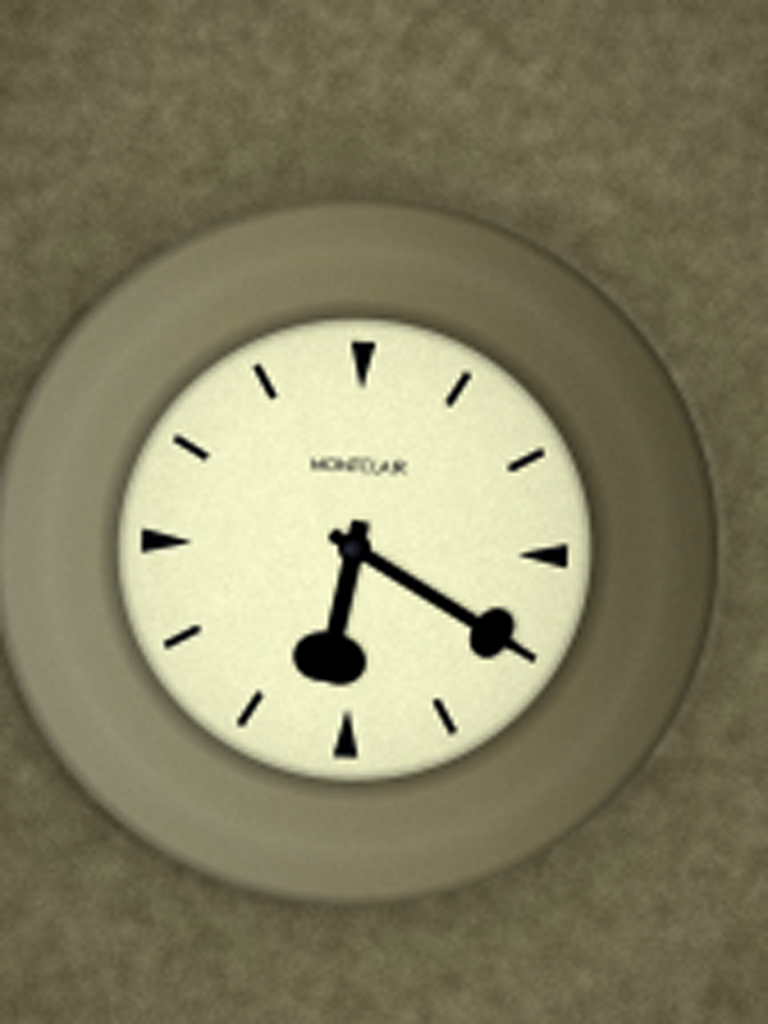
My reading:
6h20
